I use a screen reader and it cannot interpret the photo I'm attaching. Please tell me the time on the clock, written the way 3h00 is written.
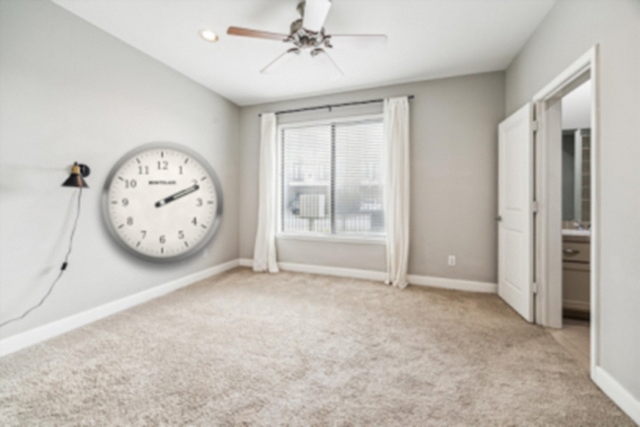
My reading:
2h11
